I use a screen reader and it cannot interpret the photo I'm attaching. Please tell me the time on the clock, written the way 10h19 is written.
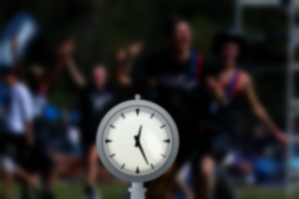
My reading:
12h26
